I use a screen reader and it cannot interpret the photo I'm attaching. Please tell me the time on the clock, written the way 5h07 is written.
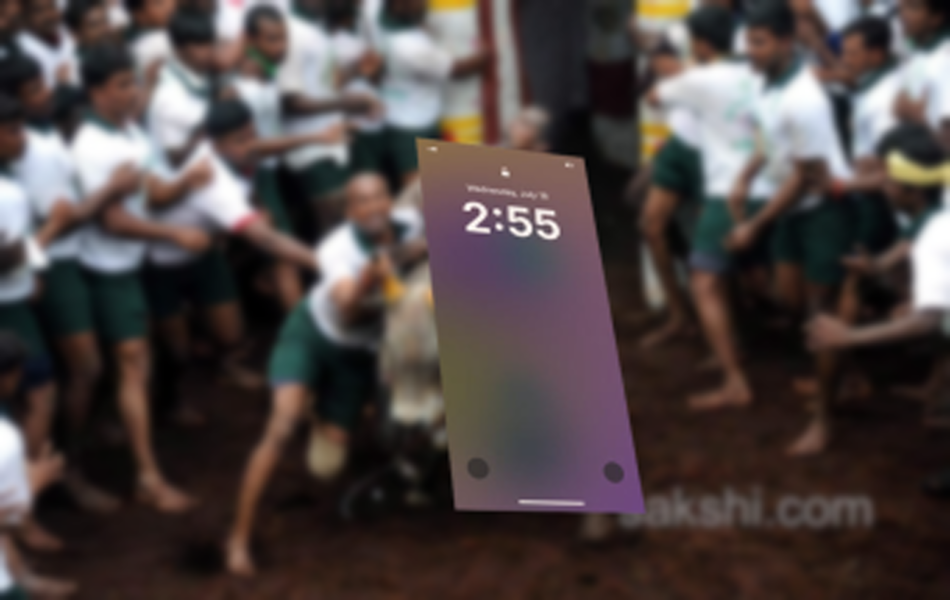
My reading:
2h55
